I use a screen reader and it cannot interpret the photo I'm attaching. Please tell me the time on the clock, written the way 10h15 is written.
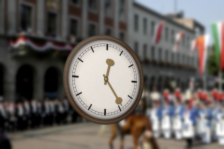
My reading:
12h24
